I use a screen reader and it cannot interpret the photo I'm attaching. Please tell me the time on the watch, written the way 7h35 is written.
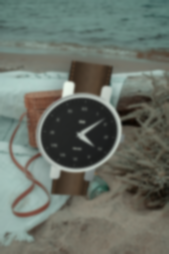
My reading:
4h08
